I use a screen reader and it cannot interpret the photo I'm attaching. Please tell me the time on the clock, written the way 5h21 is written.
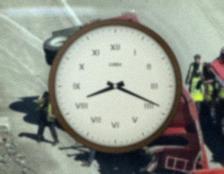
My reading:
8h19
